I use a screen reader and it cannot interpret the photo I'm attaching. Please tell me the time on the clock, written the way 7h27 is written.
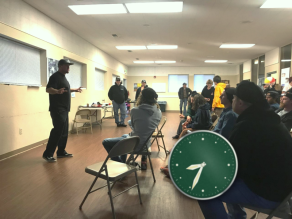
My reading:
8h34
